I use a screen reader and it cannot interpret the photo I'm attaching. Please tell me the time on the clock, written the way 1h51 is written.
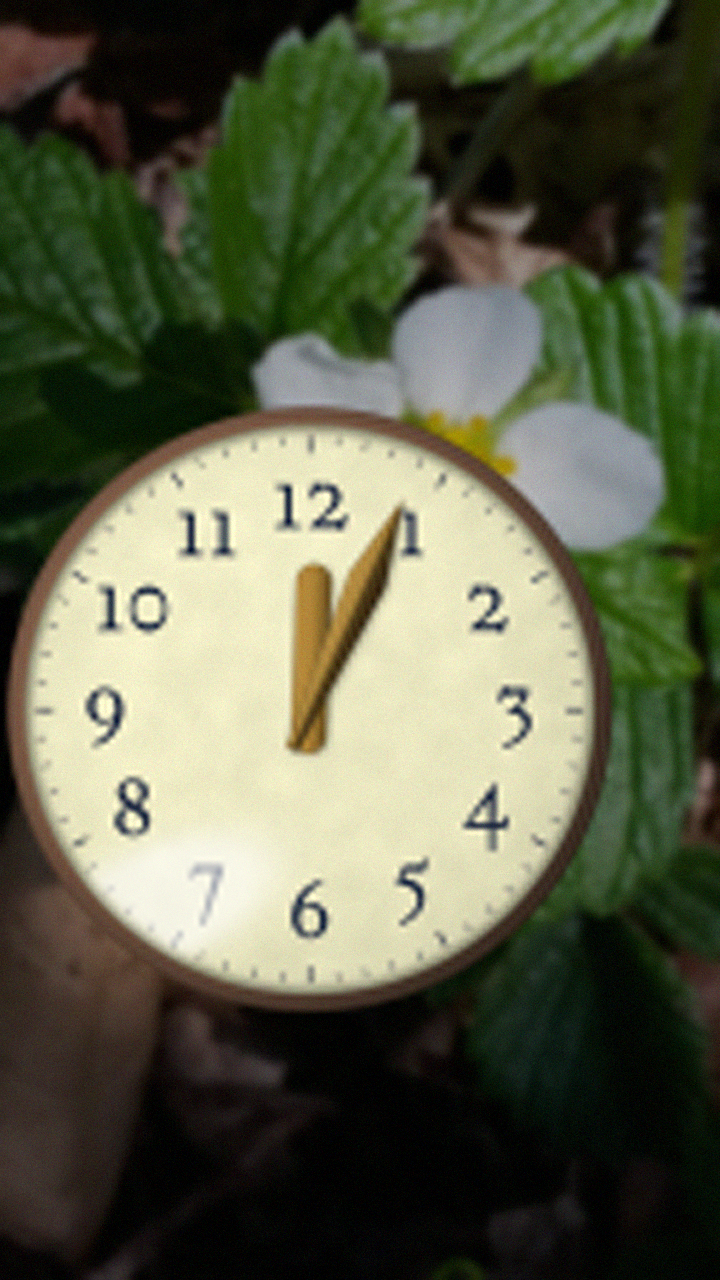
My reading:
12h04
